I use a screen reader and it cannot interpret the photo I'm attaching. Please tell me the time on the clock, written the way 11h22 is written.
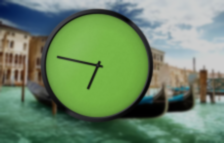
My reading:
6h47
